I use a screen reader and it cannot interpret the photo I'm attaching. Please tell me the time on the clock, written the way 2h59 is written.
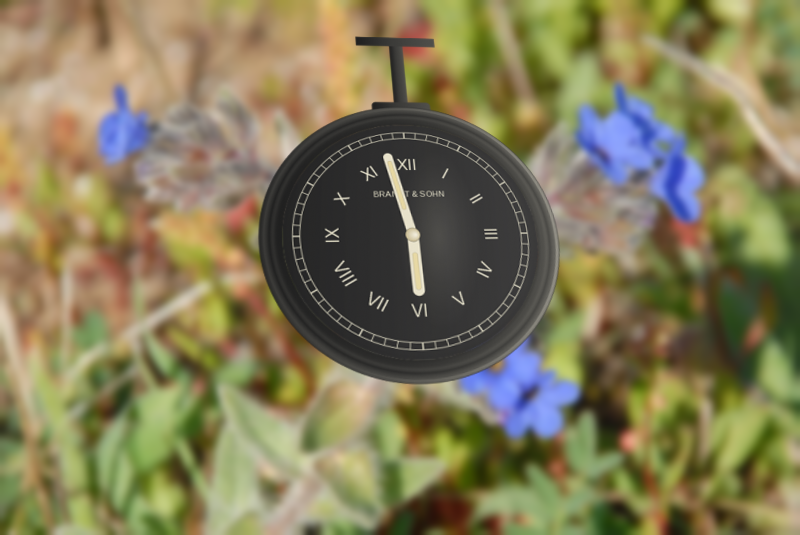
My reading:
5h58
